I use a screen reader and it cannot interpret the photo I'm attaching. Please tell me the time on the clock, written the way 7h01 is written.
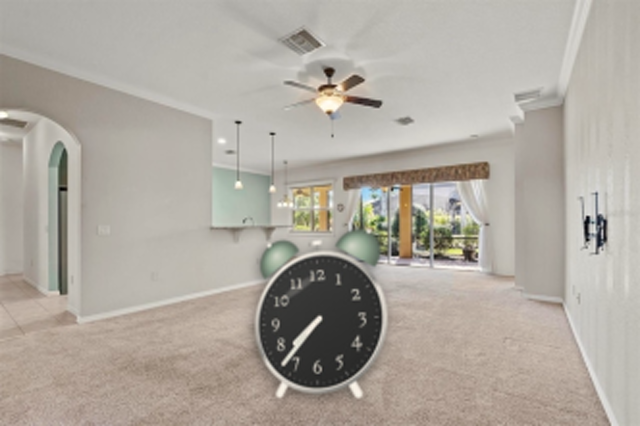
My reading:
7h37
